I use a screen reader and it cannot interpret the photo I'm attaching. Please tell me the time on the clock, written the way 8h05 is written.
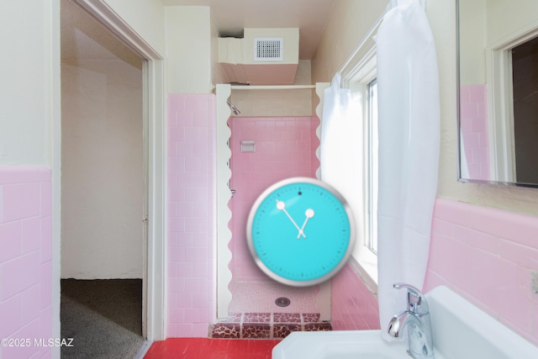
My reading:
12h54
